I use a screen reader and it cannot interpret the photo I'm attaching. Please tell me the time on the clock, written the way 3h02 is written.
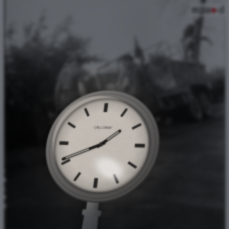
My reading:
1h41
